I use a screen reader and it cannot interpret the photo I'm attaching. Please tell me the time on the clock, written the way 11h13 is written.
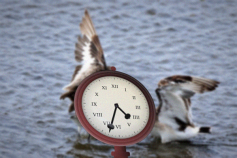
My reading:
4h33
